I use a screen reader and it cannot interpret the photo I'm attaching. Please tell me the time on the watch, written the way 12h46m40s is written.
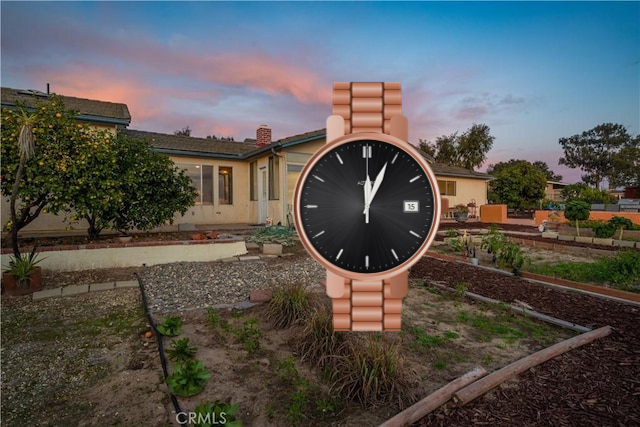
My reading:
12h04m00s
